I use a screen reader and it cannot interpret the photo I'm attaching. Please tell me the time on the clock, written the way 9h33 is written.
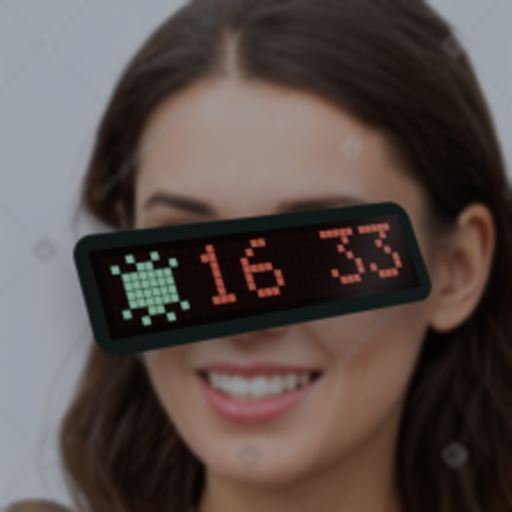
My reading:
16h33
